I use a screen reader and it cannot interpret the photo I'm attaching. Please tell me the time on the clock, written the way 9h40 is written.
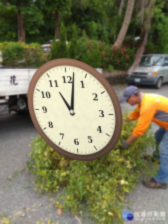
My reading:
11h02
